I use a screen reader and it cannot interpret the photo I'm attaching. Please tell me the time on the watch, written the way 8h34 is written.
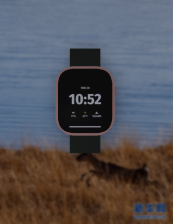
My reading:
10h52
